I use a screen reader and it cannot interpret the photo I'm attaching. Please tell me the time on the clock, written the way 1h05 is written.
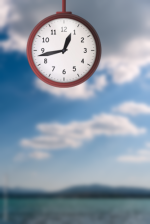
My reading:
12h43
